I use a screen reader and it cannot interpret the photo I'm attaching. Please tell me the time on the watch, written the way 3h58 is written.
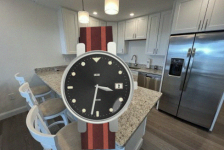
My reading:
3h32
